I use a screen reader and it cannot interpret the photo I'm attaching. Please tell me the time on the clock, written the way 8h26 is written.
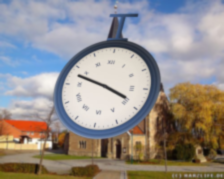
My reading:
3h48
